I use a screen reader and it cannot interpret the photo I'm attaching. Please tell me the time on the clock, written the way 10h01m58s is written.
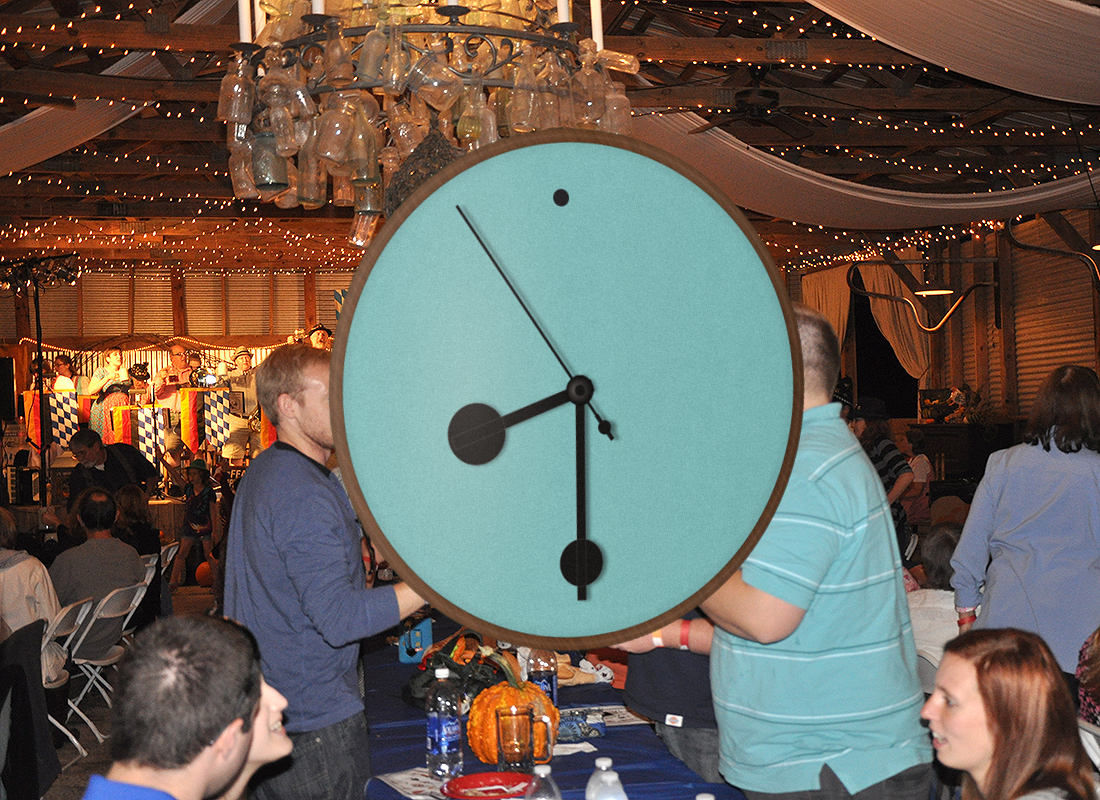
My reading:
8h30m55s
